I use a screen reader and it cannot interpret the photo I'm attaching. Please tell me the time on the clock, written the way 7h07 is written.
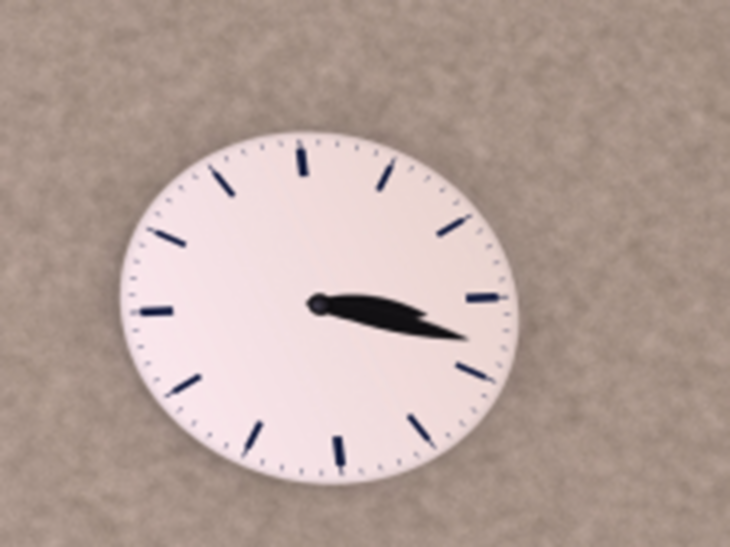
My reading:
3h18
